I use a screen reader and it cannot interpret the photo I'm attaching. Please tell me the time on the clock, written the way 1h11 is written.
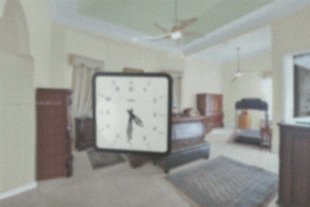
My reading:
4h31
